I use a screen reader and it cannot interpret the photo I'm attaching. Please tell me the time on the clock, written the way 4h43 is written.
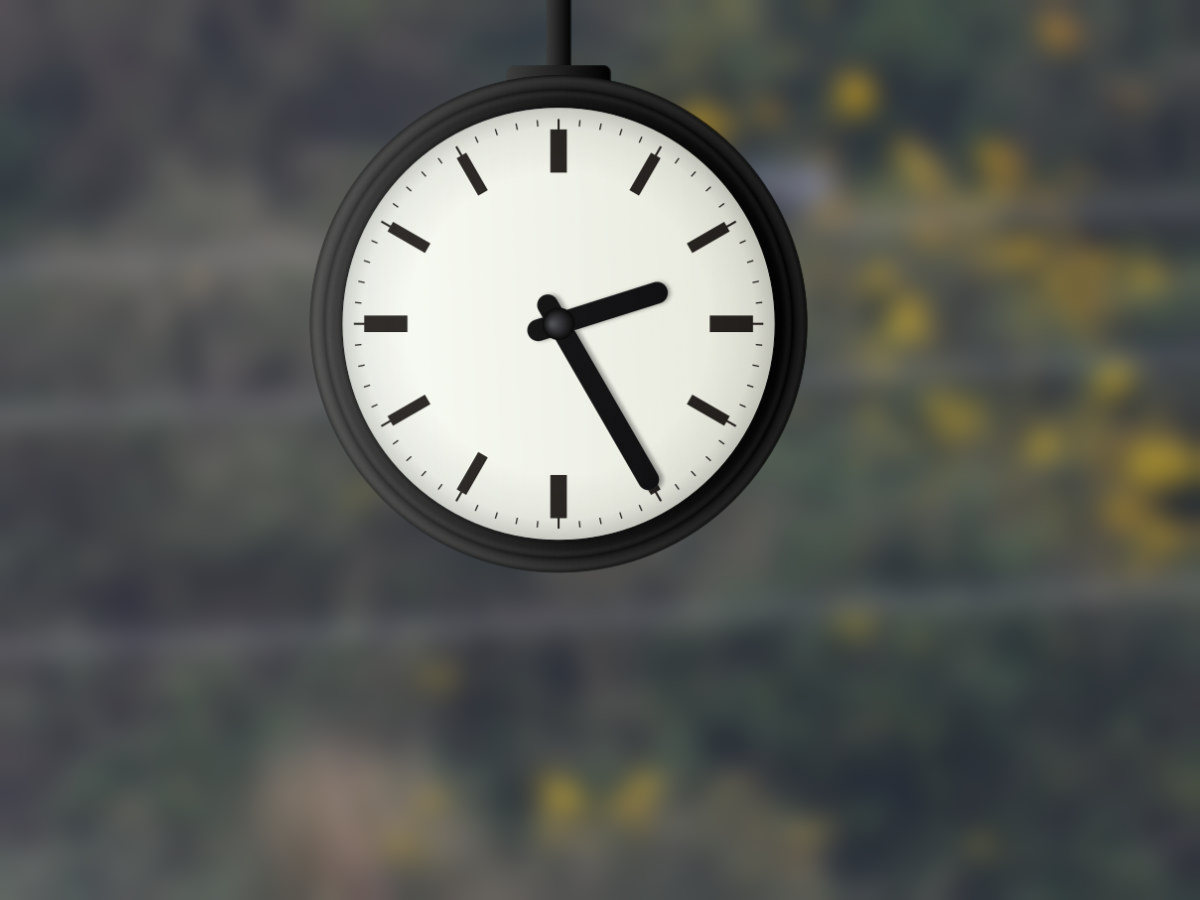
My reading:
2h25
